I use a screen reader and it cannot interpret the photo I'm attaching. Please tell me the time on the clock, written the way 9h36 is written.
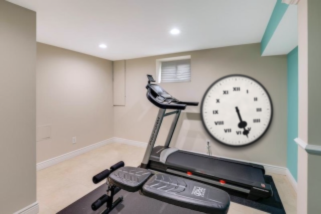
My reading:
5h27
